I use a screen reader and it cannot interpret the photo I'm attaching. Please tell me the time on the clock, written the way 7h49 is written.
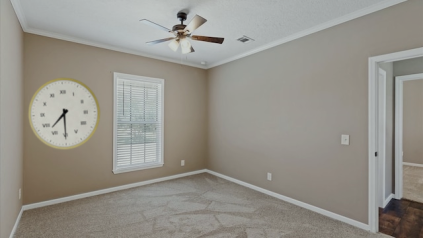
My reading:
7h30
